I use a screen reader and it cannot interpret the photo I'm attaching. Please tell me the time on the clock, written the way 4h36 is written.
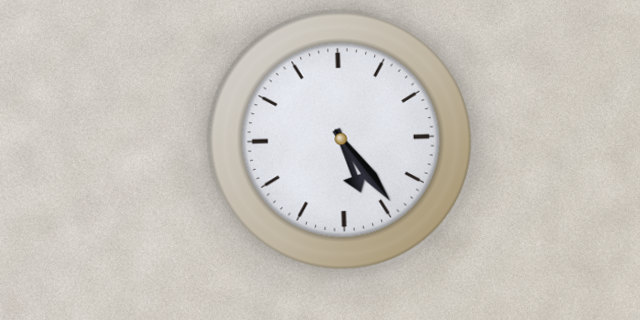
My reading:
5h24
